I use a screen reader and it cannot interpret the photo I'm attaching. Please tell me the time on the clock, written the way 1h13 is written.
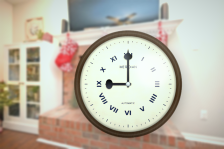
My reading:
9h00
